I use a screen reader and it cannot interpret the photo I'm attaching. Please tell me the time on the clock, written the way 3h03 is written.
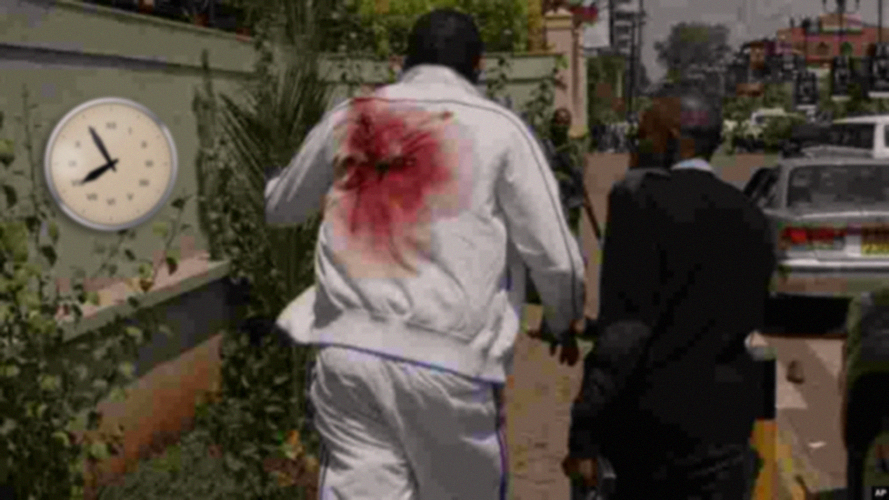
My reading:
7h55
